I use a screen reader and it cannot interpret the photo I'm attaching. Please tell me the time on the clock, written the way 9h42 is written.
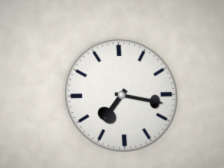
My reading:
7h17
